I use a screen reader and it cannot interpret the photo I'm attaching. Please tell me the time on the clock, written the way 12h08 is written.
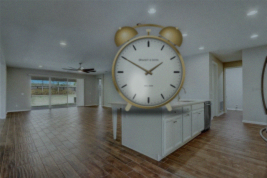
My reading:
1h50
